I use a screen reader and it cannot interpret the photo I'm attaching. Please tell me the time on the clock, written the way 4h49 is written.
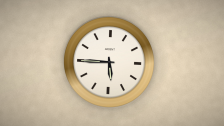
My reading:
5h45
